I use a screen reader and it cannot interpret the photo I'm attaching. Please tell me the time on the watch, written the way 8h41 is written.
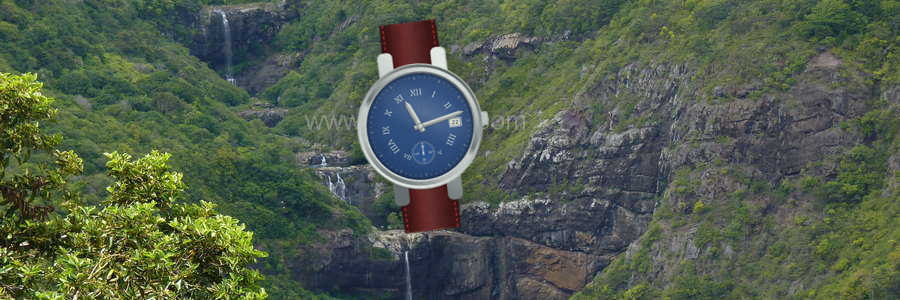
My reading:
11h13
